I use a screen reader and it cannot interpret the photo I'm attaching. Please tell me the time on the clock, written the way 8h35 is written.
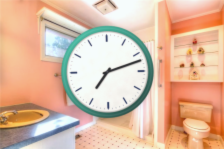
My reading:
7h12
